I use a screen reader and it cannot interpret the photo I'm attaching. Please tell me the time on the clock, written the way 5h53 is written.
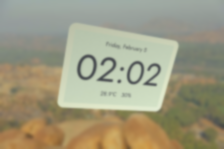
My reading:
2h02
